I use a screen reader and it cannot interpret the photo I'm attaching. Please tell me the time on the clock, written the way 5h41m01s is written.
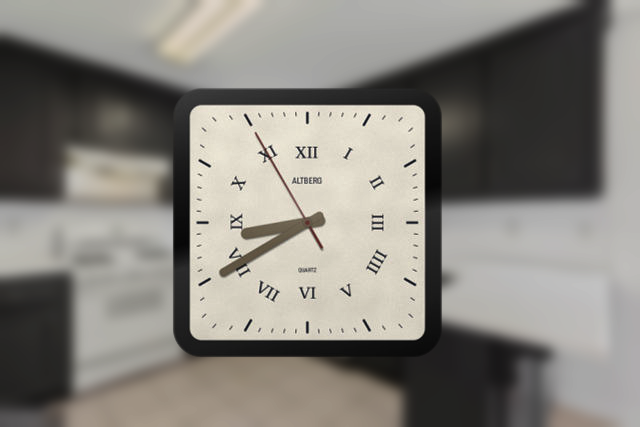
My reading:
8h39m55s
